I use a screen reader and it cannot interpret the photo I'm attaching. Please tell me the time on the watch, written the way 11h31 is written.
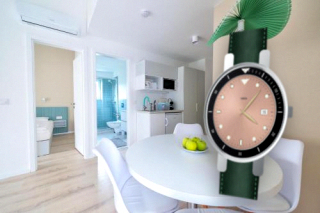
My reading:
4h07
